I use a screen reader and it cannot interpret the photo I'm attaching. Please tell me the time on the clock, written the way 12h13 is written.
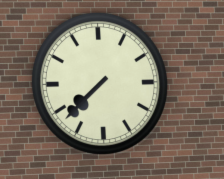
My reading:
7h38
